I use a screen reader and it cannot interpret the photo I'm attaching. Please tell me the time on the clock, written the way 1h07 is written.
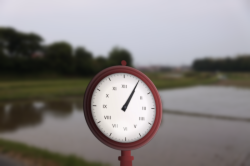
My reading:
1h05
